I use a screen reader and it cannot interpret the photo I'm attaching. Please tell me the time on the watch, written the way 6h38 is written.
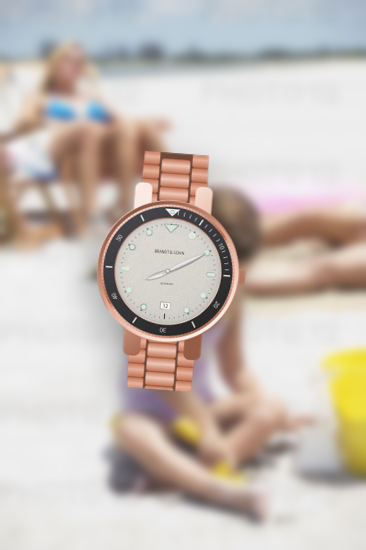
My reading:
8h10
